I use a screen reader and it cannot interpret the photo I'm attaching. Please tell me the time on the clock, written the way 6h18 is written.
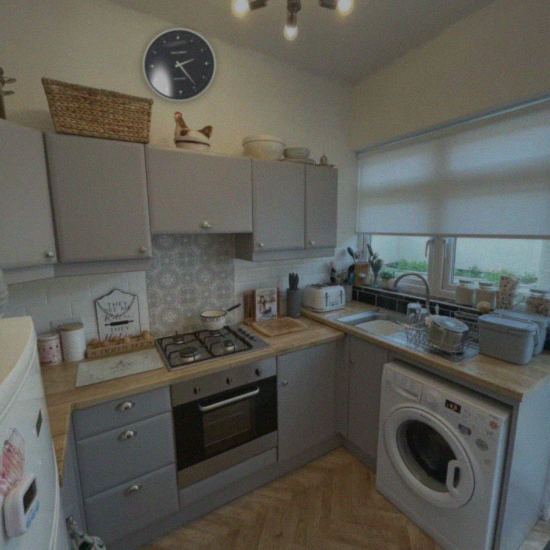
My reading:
2h24
